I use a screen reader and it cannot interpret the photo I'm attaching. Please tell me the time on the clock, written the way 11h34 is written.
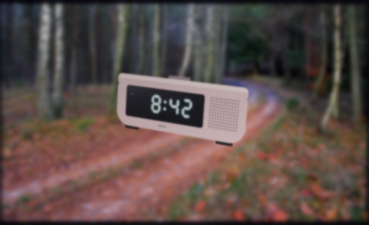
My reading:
8h42
